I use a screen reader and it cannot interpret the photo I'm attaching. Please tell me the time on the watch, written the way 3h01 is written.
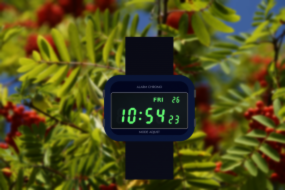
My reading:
10h54
